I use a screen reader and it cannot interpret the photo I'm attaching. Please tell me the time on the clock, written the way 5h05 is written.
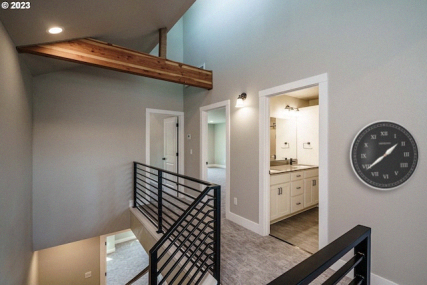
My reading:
1h39
